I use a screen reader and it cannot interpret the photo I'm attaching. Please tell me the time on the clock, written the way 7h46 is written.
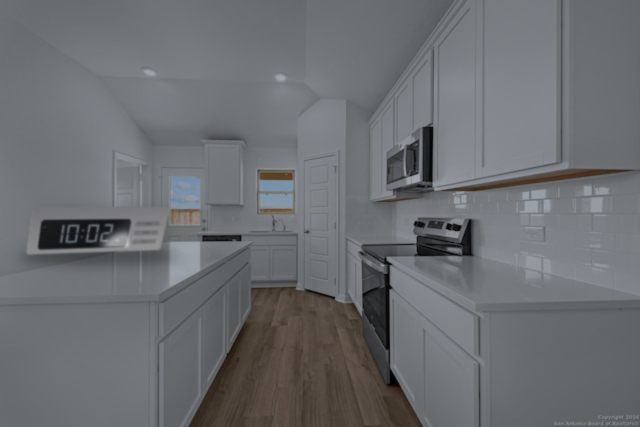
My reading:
10h02
